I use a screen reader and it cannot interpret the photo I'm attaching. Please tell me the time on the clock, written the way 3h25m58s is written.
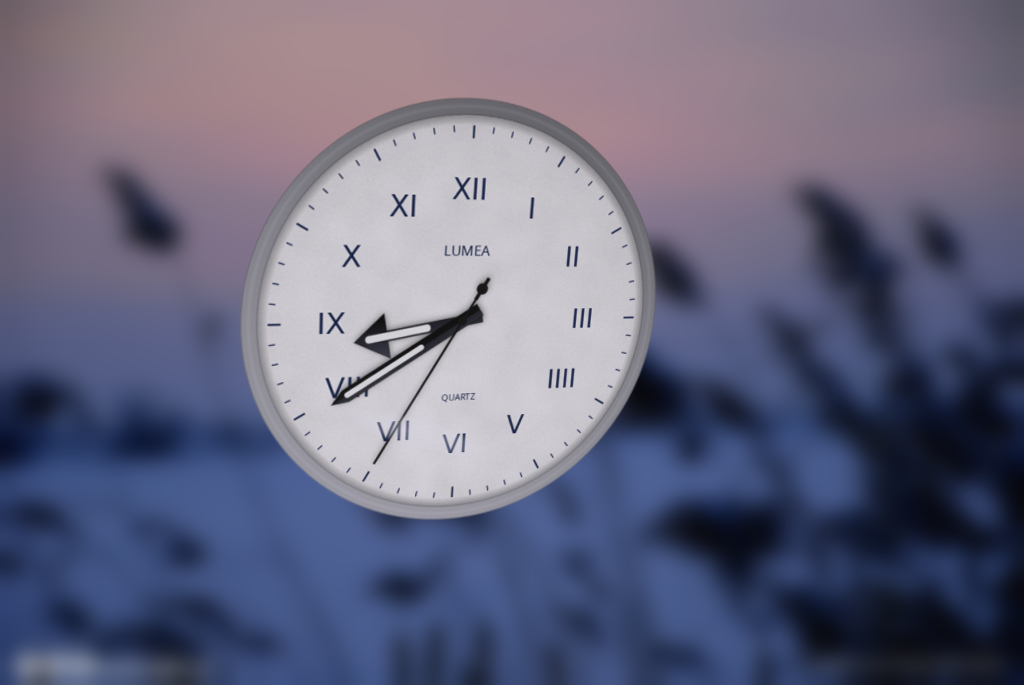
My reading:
8h39m35s
